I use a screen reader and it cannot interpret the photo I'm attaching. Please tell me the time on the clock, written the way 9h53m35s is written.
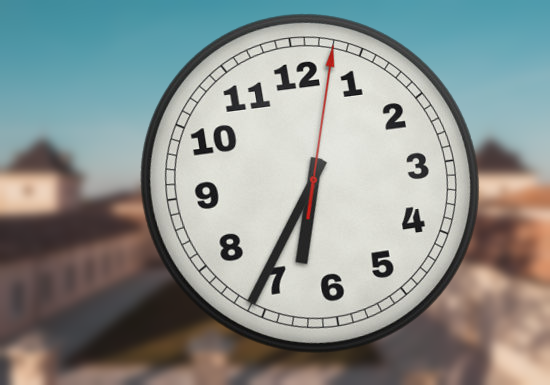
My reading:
6h36m03s
